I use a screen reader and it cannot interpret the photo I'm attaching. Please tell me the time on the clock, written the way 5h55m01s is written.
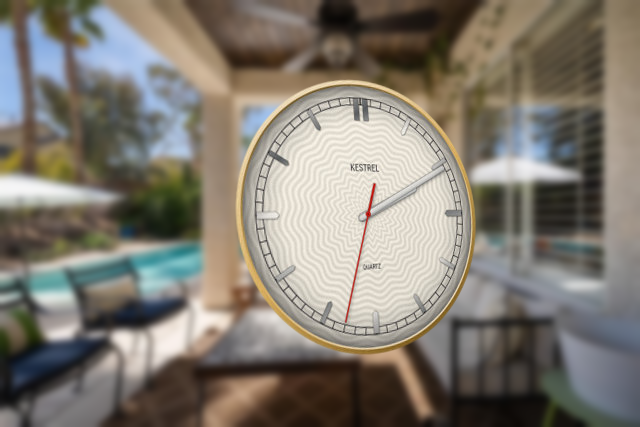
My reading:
2h10m33s
